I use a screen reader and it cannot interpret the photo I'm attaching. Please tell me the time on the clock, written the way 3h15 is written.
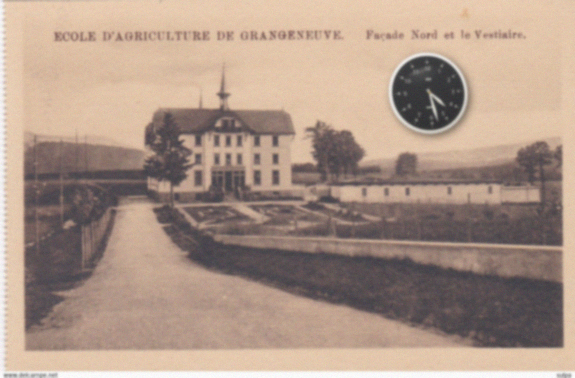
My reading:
4h28
